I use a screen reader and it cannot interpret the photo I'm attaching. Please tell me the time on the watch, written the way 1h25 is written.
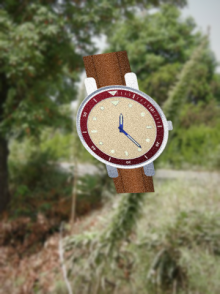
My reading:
12h24
